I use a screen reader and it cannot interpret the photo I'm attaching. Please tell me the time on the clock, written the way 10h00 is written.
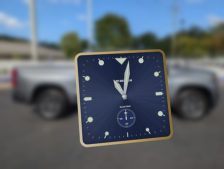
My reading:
11h02
